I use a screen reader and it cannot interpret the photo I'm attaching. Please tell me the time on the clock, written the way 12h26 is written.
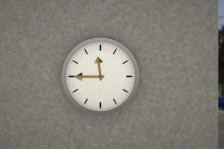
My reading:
11h45
